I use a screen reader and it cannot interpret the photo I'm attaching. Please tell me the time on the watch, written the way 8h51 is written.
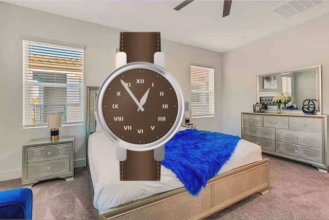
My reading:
12h54
